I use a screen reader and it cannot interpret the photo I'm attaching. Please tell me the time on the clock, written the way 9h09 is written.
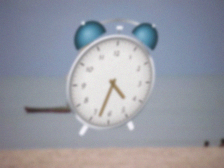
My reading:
4h33
